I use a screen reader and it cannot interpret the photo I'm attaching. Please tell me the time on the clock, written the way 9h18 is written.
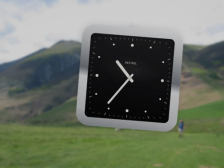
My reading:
10h36
